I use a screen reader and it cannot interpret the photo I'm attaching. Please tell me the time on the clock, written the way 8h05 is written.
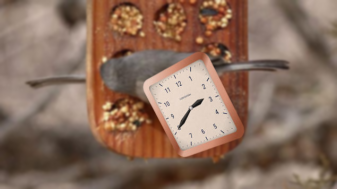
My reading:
2h40
